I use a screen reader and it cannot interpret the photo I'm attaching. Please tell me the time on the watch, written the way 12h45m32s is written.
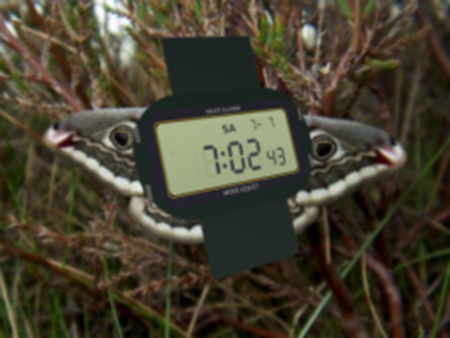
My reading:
7h02m43s
